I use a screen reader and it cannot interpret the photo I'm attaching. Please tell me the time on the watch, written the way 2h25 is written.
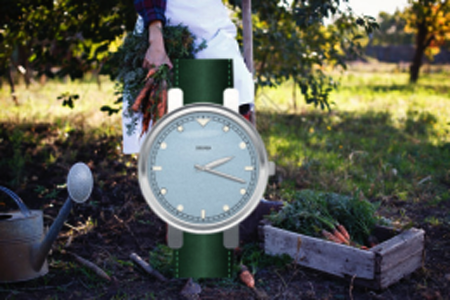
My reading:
2h18
